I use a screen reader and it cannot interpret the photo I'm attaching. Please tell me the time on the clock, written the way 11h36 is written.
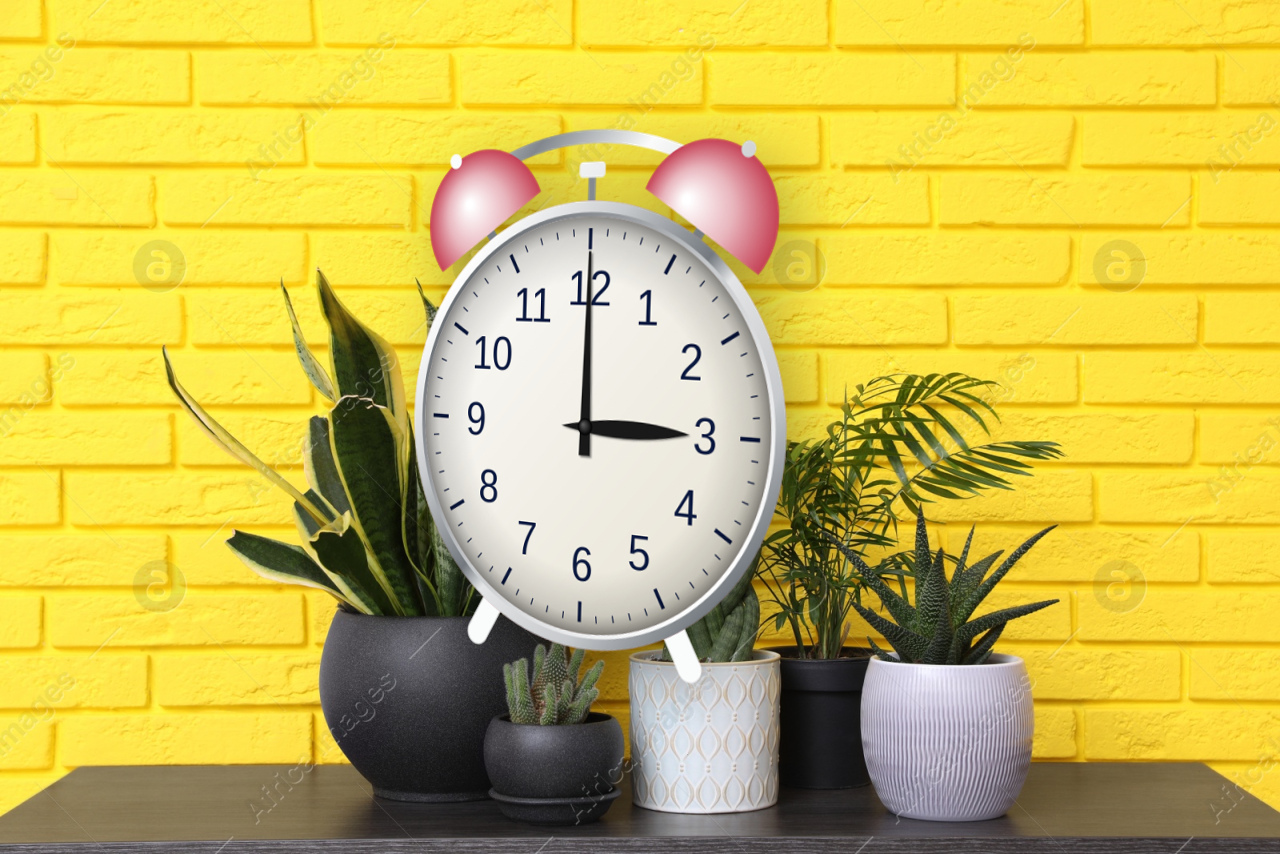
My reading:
3h00
